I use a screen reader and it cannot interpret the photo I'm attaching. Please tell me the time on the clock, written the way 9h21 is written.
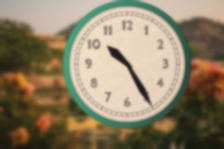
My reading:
10h25
